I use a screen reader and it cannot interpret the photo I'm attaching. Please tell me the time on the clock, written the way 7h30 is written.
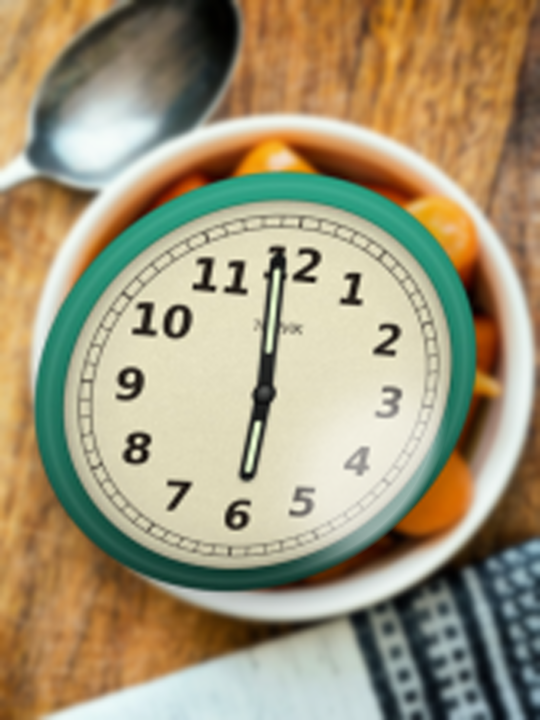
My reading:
5h59
